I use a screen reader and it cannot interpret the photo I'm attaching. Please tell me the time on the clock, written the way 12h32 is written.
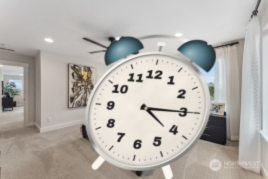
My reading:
4h15
